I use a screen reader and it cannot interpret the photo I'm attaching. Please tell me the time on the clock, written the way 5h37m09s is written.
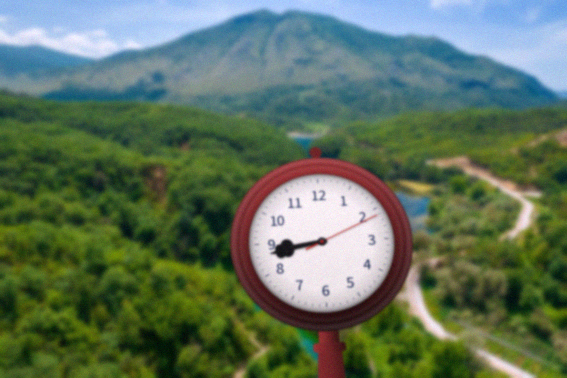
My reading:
8h43m11s
